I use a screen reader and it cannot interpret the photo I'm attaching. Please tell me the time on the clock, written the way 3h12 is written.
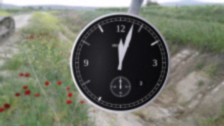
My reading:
12h03
